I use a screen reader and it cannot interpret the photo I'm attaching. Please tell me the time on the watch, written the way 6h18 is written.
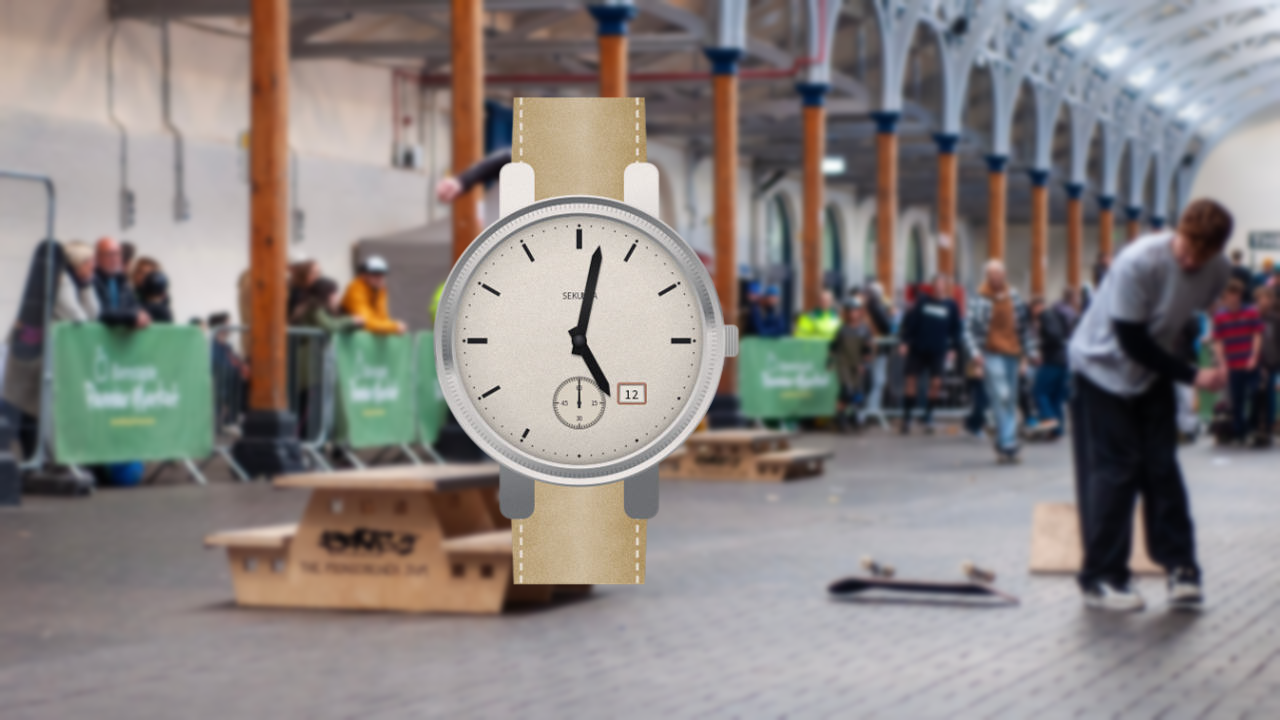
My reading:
5h02
